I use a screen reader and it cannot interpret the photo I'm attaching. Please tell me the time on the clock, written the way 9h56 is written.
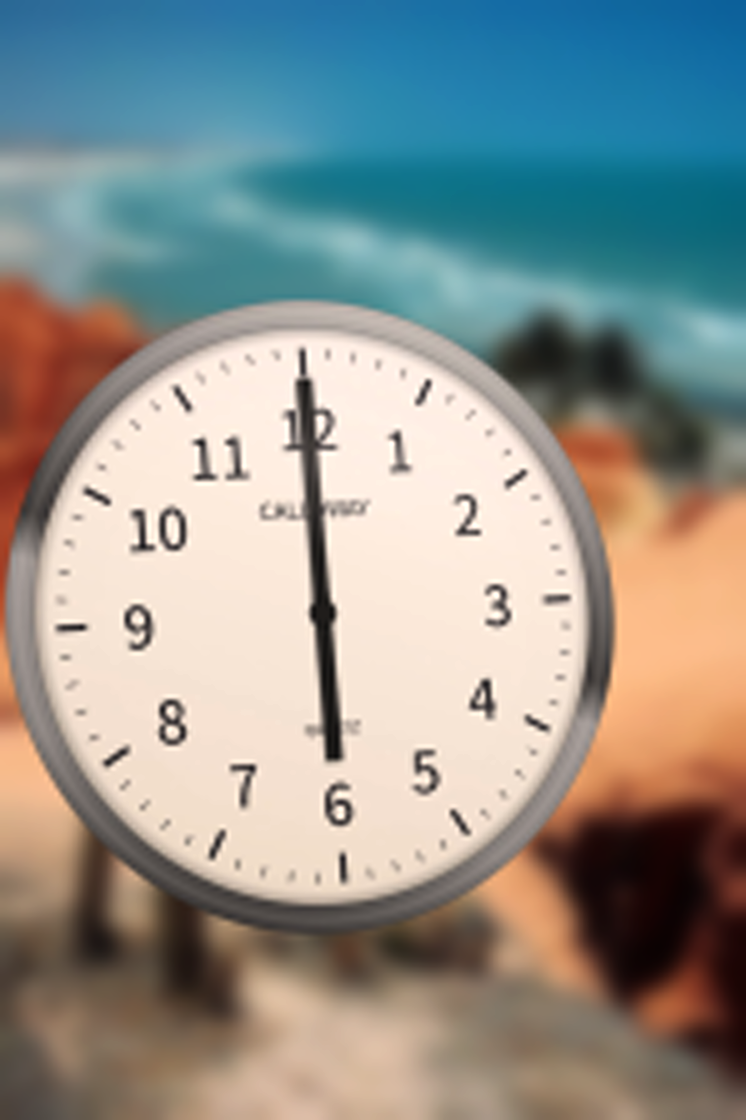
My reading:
6h00
